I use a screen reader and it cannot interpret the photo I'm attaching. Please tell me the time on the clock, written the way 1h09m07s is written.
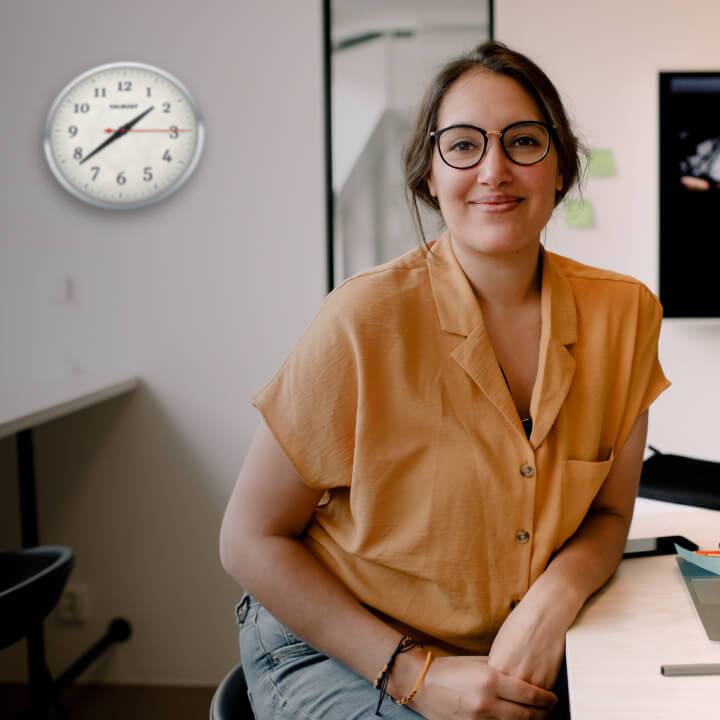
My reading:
1h38m15s
